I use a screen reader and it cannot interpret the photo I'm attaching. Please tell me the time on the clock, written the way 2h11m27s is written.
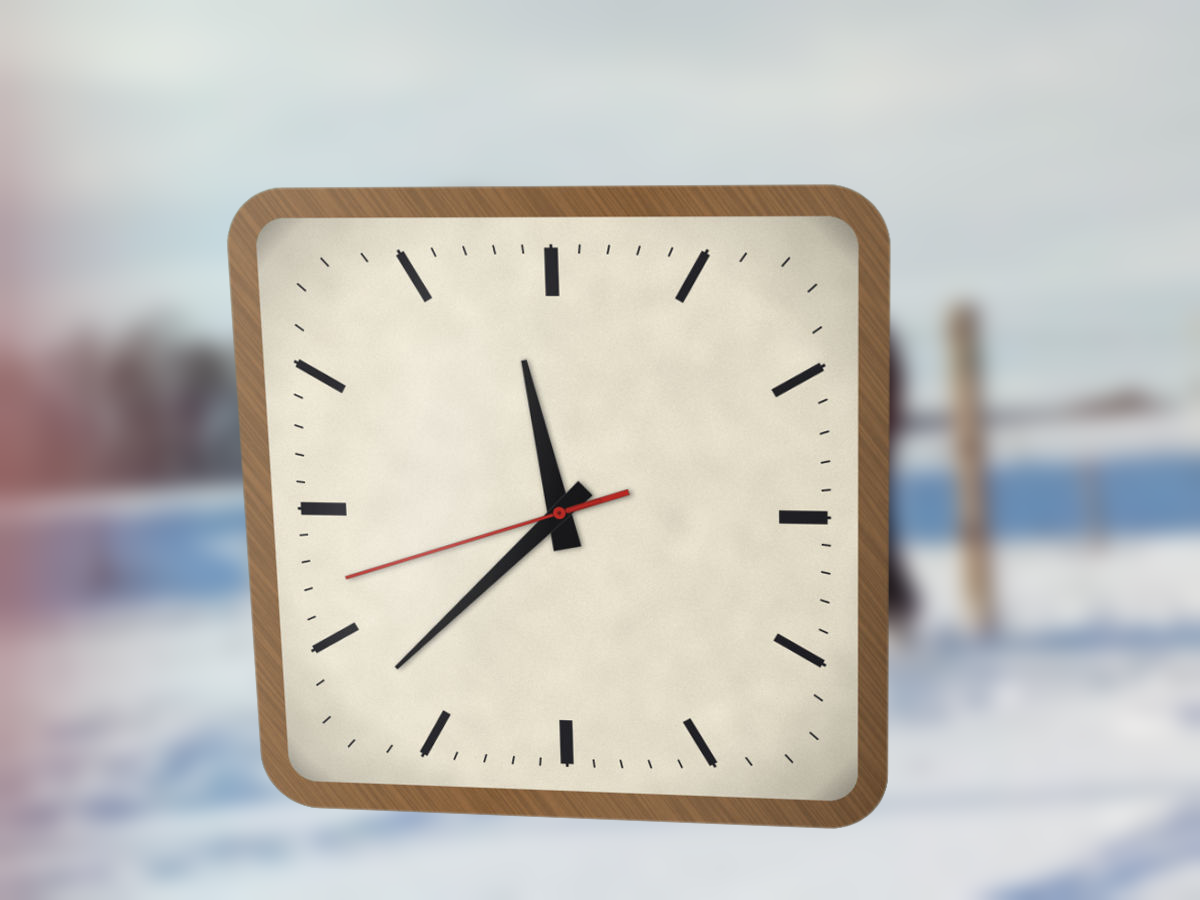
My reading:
11h37m42s
